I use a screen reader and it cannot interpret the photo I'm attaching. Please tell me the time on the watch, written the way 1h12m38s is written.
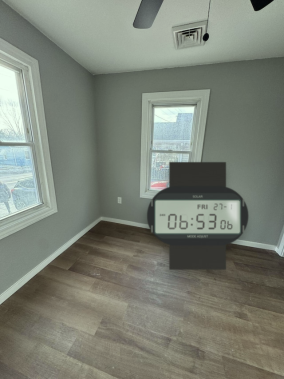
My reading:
6h53m06s
